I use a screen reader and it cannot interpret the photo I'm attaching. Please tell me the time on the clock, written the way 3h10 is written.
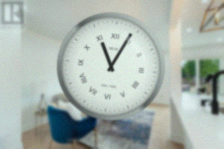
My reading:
11h04
